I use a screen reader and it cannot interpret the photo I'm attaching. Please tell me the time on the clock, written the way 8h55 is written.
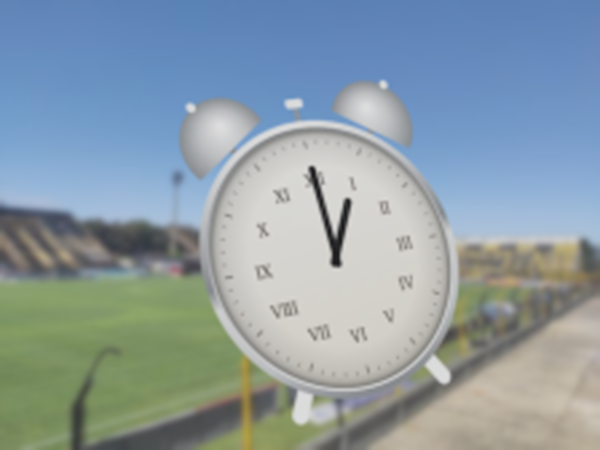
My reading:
1h00
